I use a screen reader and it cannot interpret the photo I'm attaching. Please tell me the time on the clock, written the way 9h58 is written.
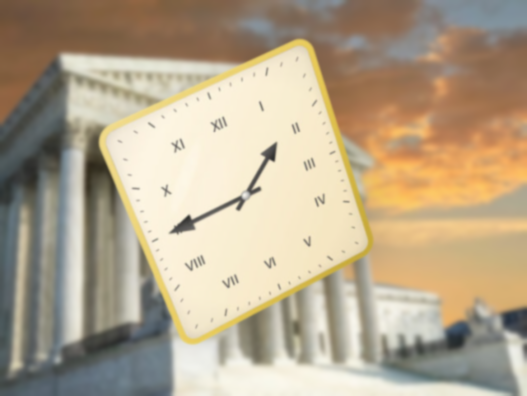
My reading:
1h45
